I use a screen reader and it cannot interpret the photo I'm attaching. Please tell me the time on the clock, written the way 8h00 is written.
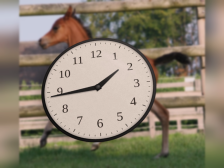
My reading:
1h44
